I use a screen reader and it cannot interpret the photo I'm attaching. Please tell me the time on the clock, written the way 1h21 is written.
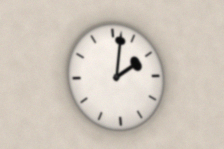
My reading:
2h02
